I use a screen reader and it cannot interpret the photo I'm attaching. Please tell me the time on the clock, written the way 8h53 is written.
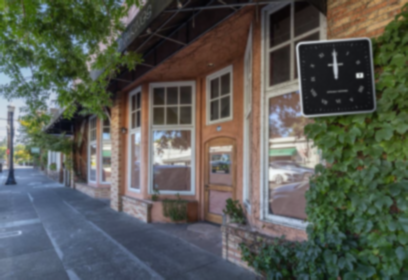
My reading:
12h00
